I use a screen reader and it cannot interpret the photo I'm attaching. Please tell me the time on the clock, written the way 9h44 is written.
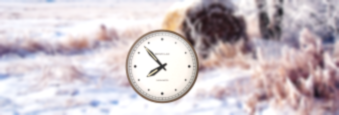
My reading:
7h53
